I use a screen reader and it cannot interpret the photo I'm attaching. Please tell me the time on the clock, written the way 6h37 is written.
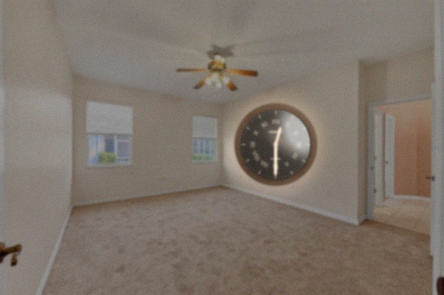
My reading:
12h30
